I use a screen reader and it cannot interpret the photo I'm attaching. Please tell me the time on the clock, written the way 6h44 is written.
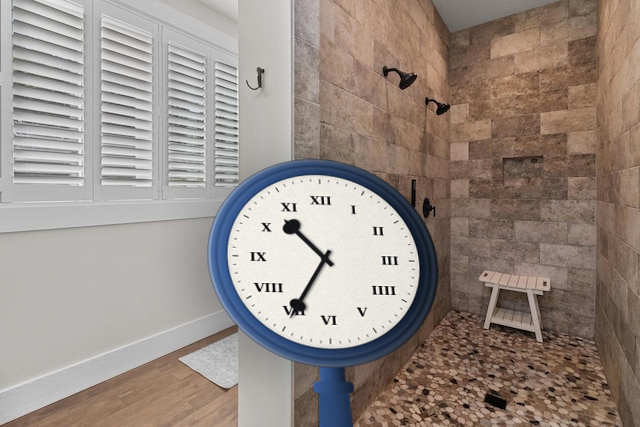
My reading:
10h35
